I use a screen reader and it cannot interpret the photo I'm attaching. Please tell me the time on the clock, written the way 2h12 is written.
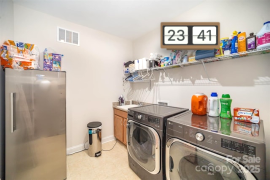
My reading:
23h41
